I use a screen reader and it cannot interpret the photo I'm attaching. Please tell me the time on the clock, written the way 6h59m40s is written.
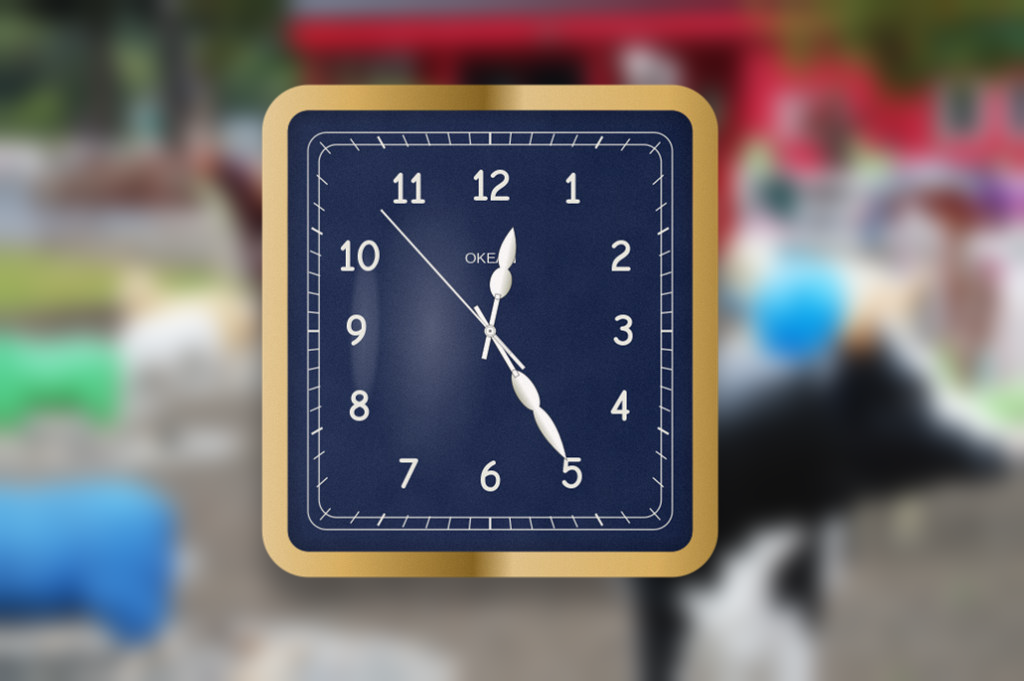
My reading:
12h24m53s
